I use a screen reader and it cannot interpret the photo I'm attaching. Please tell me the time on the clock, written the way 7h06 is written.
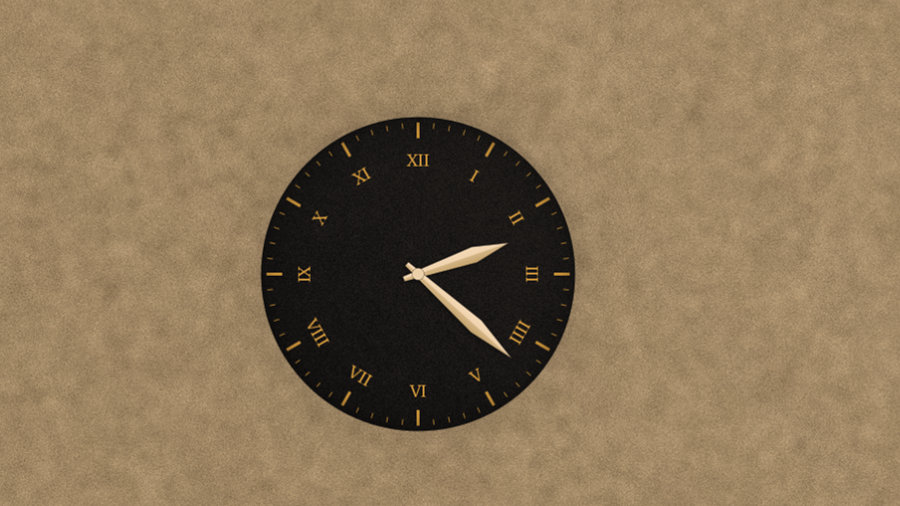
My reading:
2h22
